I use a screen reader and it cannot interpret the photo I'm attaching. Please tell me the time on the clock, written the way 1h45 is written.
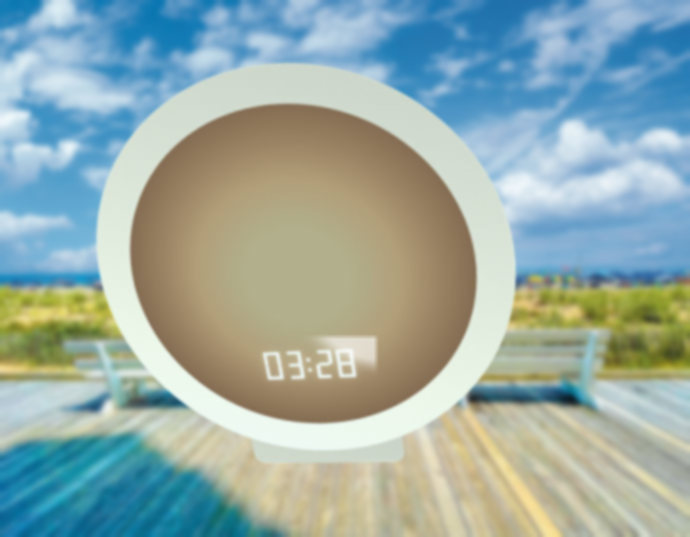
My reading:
3h28
